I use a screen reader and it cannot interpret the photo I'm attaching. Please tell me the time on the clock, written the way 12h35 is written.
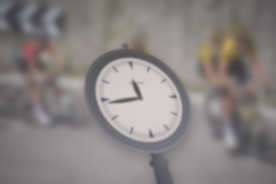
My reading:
11h44
